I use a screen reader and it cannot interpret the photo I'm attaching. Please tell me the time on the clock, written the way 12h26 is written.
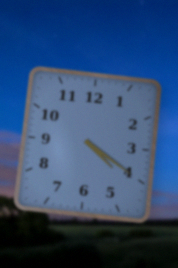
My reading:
4h20
